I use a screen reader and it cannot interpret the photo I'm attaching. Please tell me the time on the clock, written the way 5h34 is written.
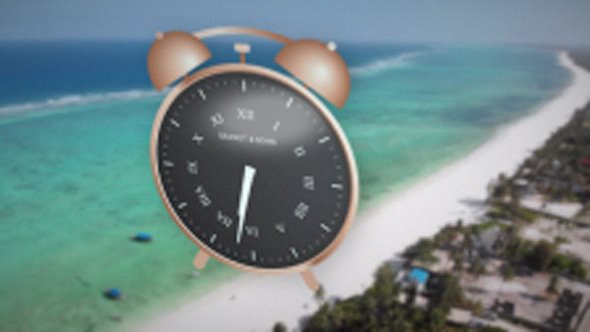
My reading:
6h32
